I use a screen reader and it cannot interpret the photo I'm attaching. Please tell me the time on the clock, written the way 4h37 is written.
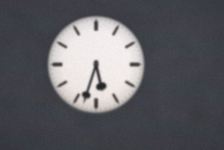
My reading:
5h33
